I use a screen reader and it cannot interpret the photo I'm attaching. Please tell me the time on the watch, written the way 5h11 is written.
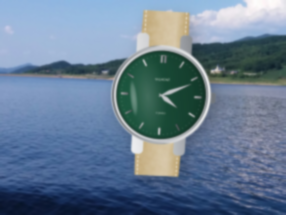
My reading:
4h11
